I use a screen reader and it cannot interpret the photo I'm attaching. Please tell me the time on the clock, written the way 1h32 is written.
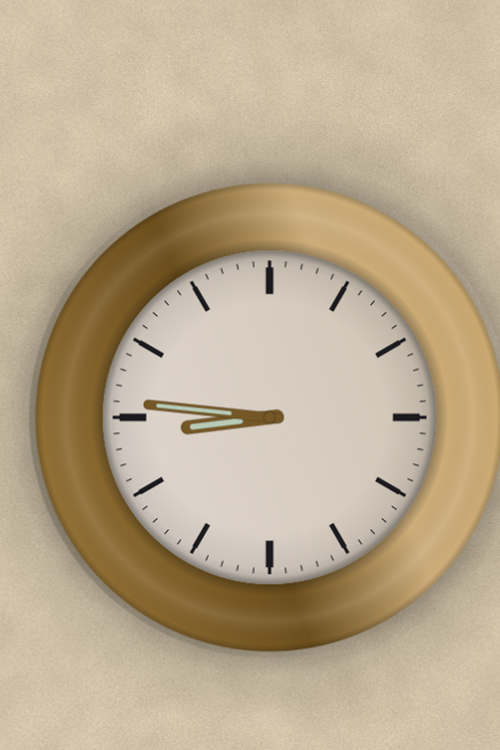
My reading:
8h46
